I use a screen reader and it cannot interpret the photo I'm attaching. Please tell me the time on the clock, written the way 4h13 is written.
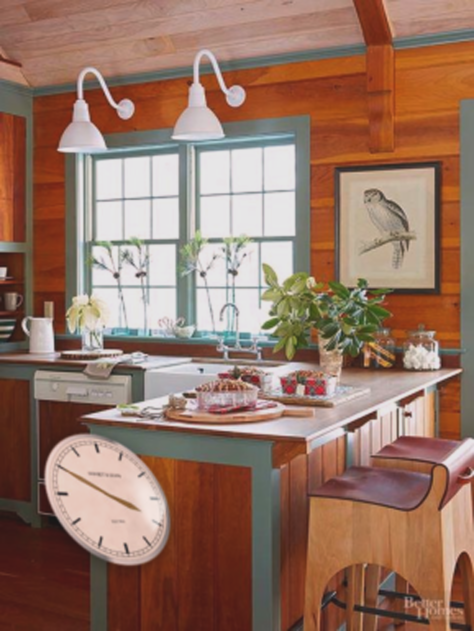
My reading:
3h50
